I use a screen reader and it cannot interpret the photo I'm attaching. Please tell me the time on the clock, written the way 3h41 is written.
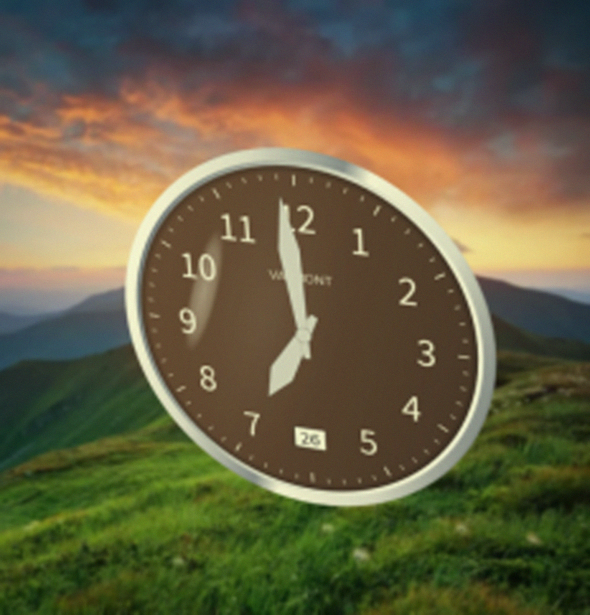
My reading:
6h59
